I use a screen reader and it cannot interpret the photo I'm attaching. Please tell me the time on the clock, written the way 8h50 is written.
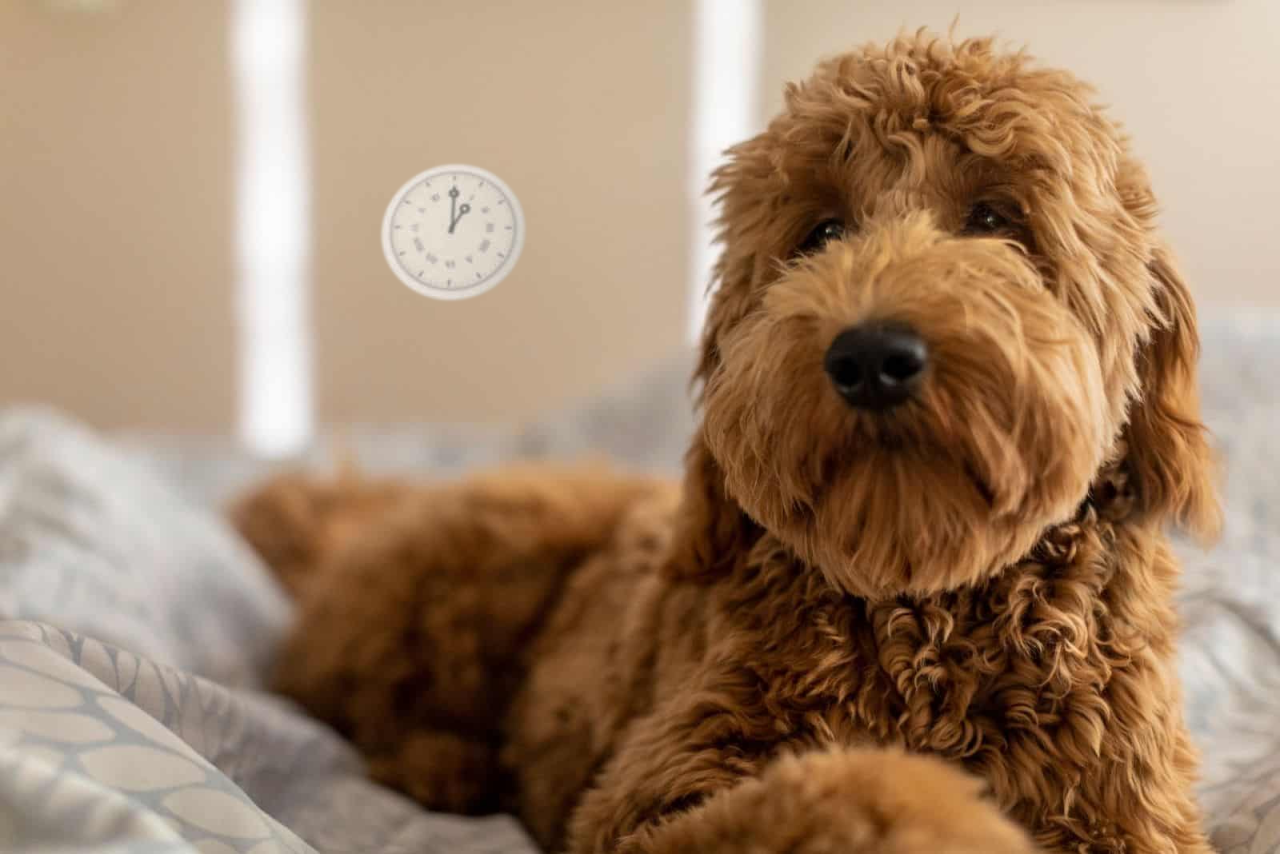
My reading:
1h00
